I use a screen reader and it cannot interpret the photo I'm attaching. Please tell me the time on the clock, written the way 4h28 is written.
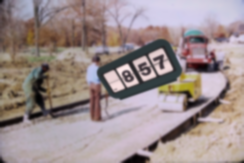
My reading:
8h57
